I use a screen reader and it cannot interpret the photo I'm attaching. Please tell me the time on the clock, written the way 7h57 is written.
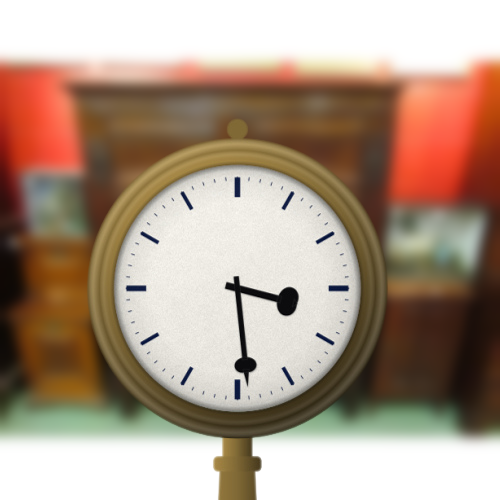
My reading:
3h29
